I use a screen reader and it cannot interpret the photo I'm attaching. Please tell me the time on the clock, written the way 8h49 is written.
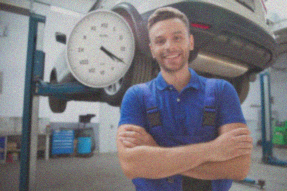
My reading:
4h20
